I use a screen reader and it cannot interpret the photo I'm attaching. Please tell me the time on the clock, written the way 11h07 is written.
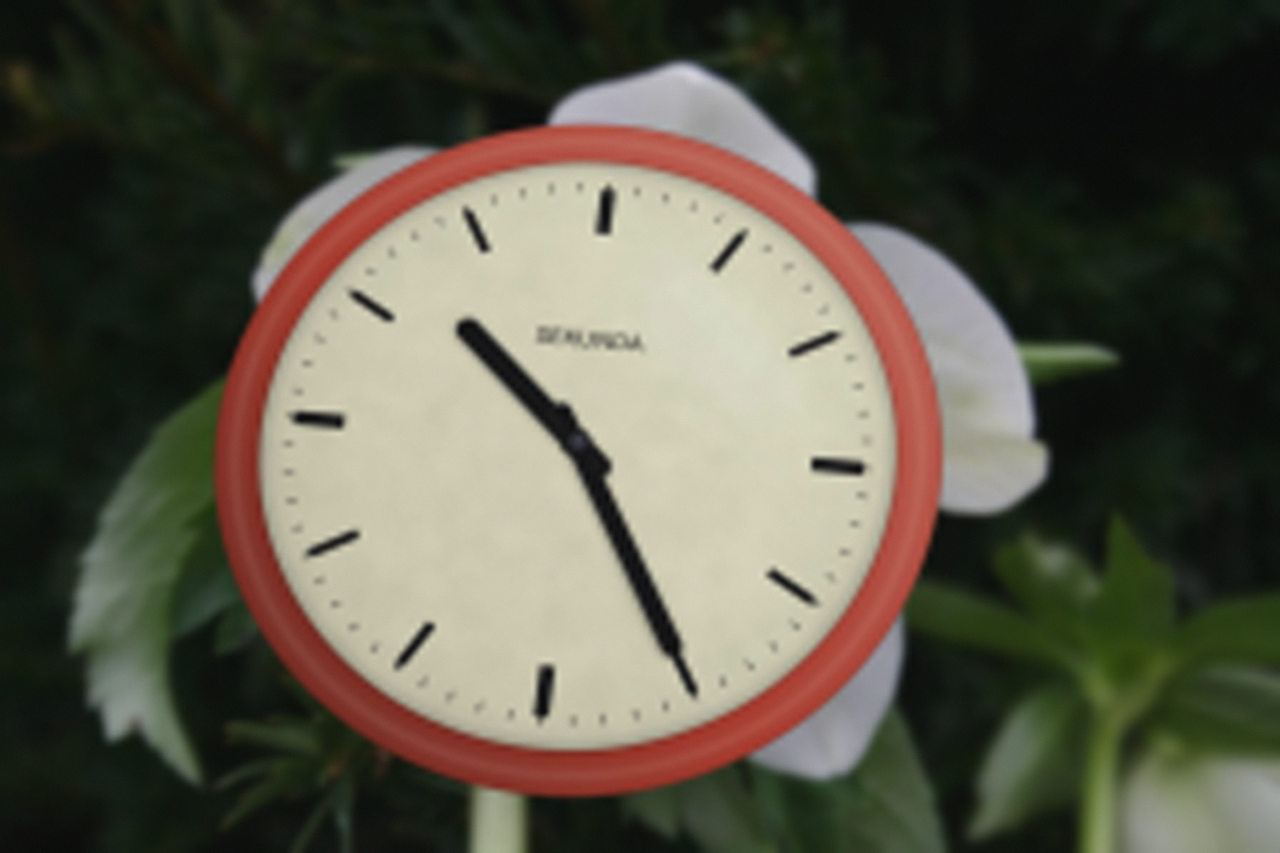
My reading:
10h25
